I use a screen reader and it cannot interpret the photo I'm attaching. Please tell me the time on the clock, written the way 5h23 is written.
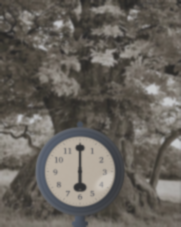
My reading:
6h00
